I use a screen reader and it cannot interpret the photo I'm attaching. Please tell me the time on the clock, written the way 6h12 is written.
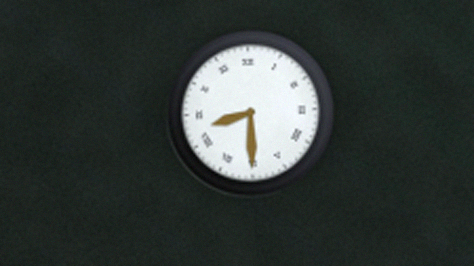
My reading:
8h30
